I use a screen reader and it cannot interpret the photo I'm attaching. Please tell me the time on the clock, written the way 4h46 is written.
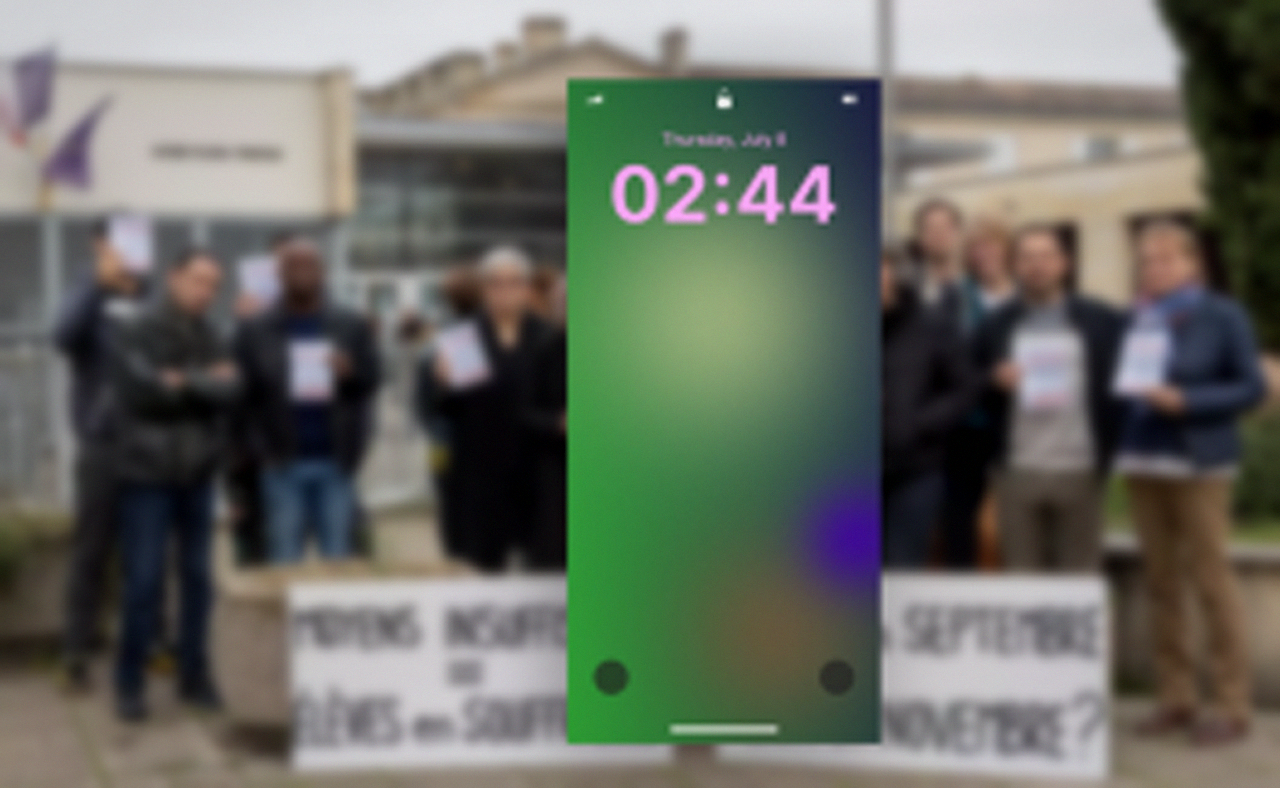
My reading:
2h44
